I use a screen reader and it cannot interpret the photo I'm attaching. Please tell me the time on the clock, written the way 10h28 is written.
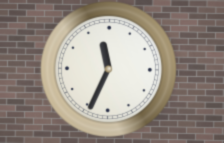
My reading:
11h34
